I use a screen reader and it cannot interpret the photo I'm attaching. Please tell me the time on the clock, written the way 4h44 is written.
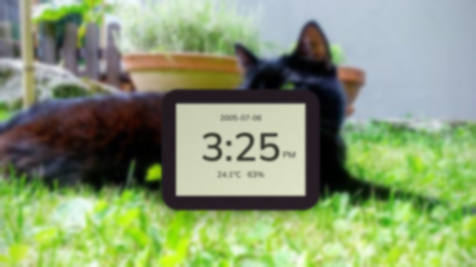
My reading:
3h25
